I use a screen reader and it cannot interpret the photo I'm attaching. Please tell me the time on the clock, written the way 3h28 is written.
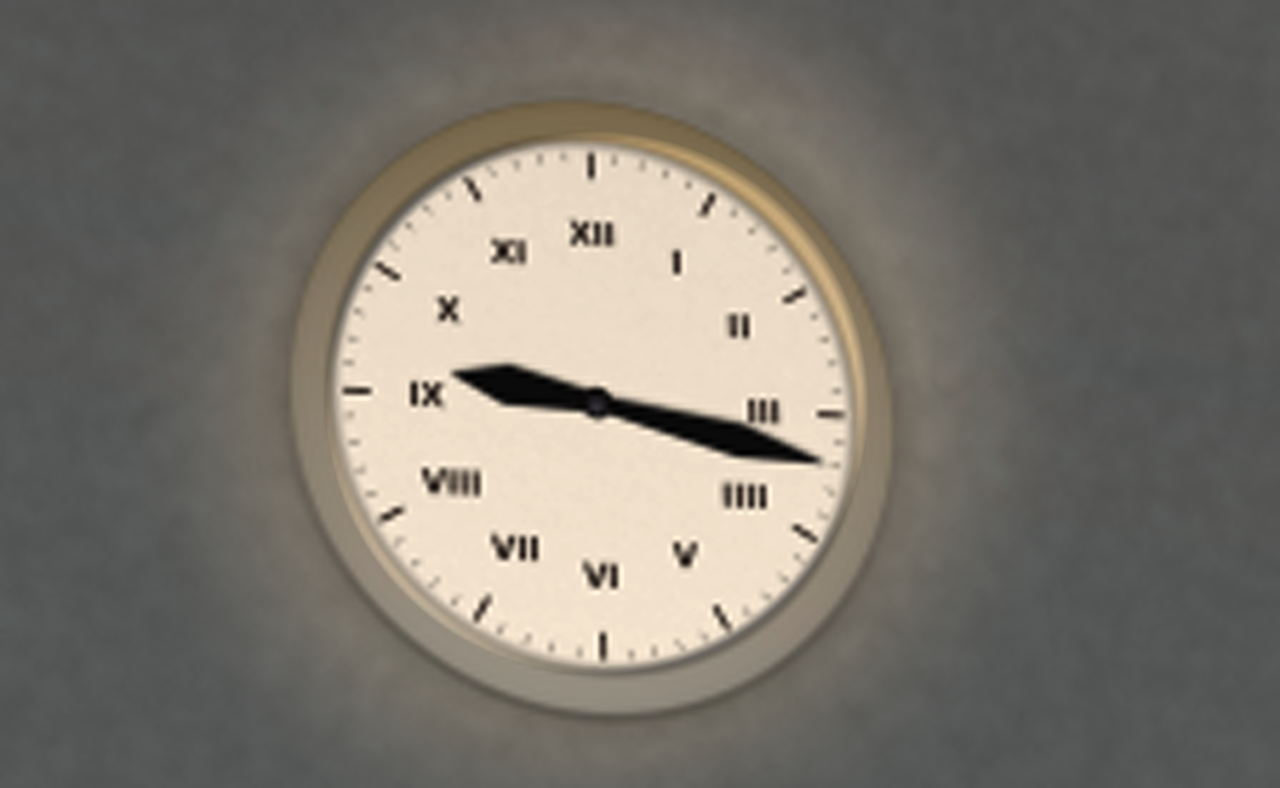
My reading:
9h17
